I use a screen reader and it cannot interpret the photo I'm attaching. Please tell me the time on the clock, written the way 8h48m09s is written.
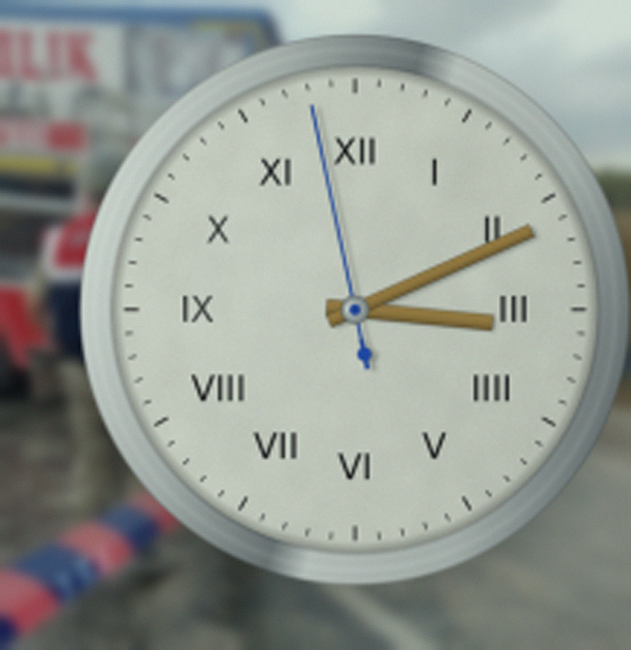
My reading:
3h10m58s
